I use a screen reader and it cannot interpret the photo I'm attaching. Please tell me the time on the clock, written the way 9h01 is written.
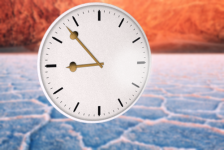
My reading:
8h53
